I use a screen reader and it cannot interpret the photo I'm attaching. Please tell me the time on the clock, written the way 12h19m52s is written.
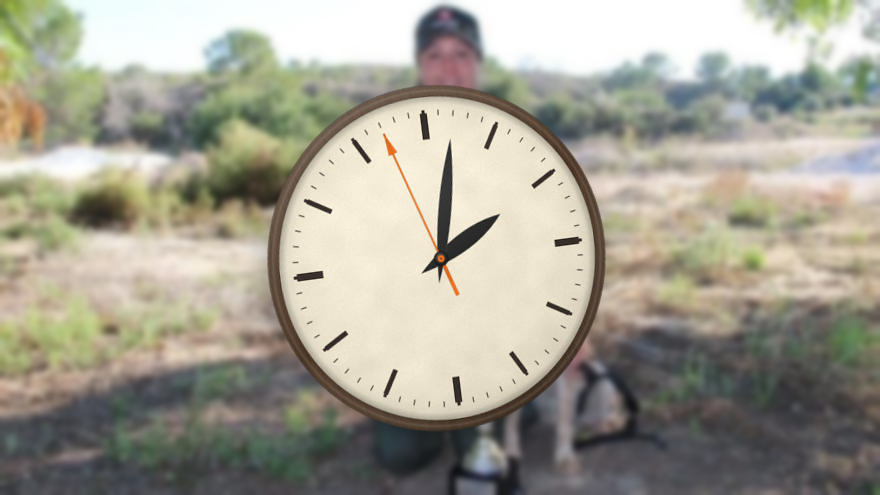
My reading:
2h01m57s
